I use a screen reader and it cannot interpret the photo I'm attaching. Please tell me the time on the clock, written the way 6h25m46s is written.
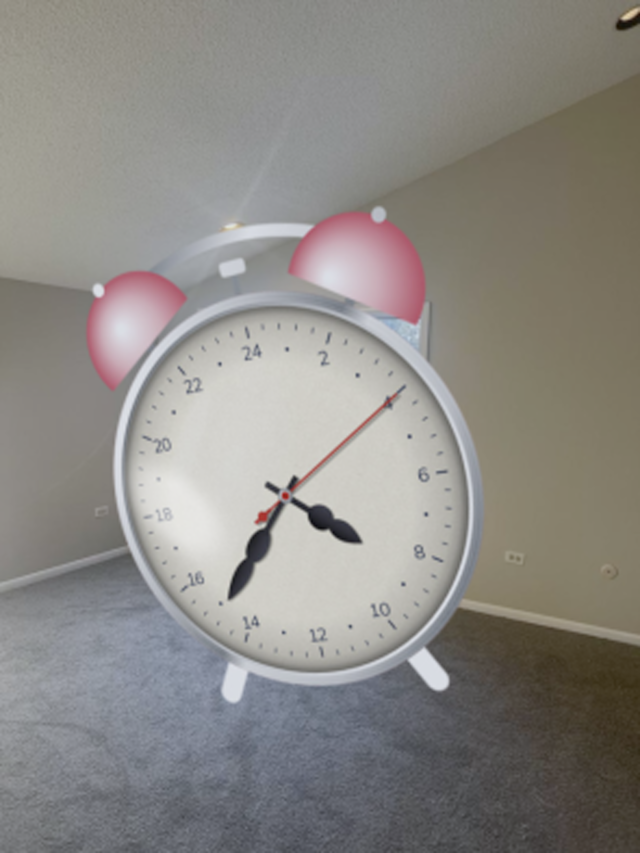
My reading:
8h37m10s
